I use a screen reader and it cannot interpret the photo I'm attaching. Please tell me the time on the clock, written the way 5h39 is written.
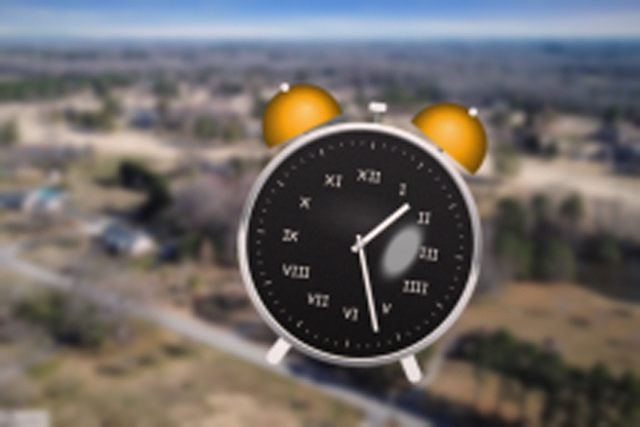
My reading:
1h27
